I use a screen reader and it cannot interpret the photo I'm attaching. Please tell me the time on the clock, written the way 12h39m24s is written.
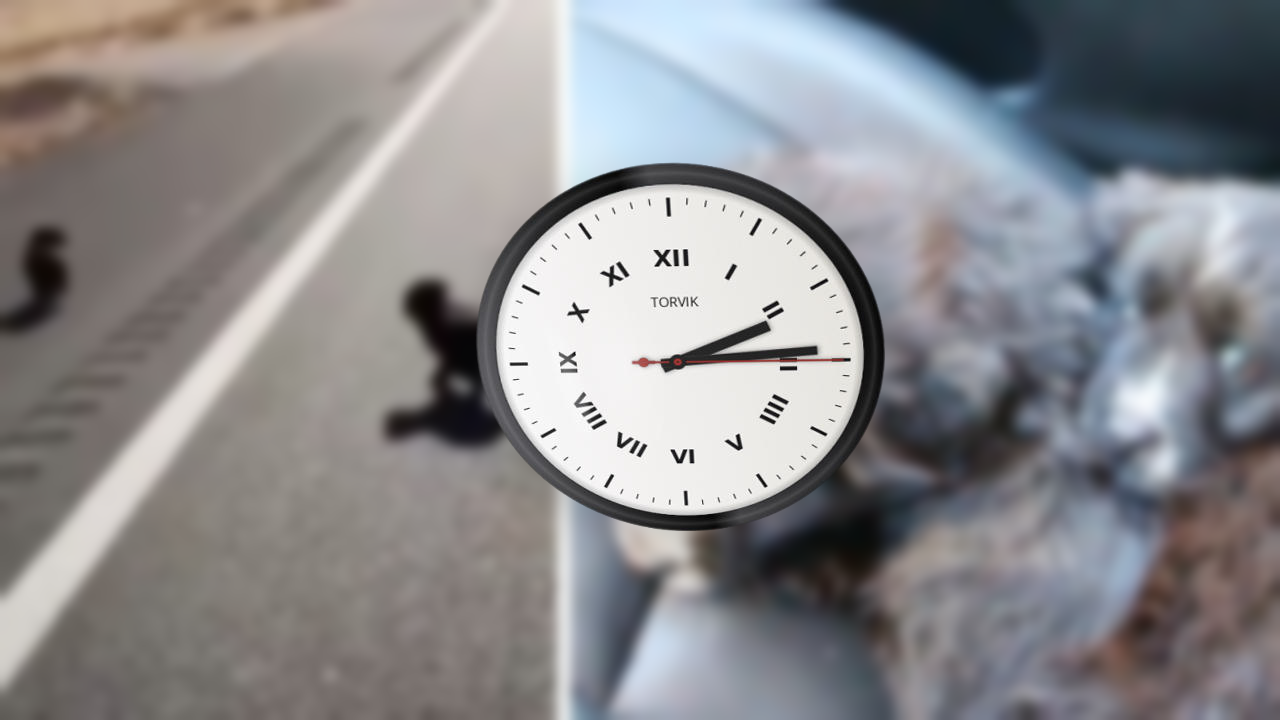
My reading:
2h14m15s
